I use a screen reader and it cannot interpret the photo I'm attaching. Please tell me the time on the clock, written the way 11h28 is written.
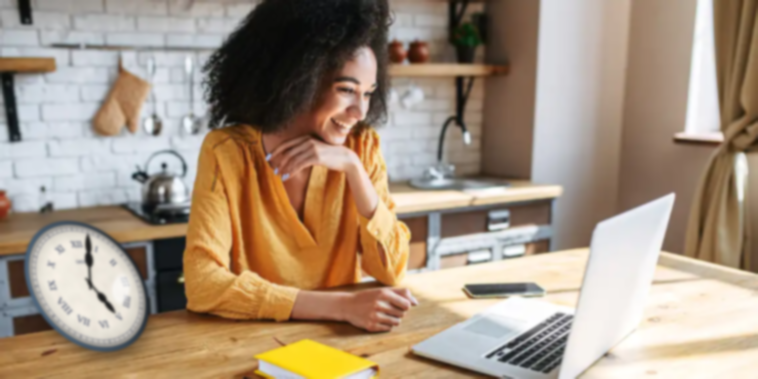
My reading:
5h03
